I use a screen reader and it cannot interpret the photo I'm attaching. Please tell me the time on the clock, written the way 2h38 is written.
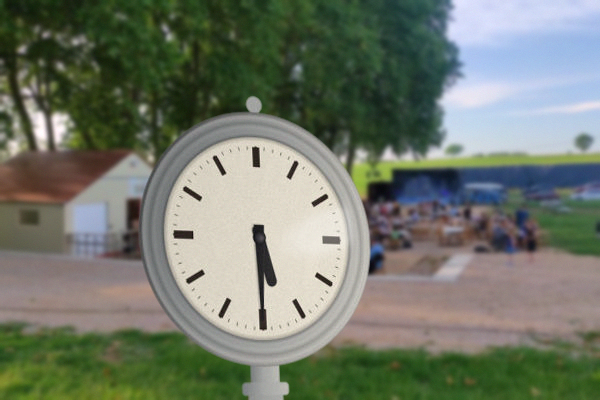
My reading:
5h30
